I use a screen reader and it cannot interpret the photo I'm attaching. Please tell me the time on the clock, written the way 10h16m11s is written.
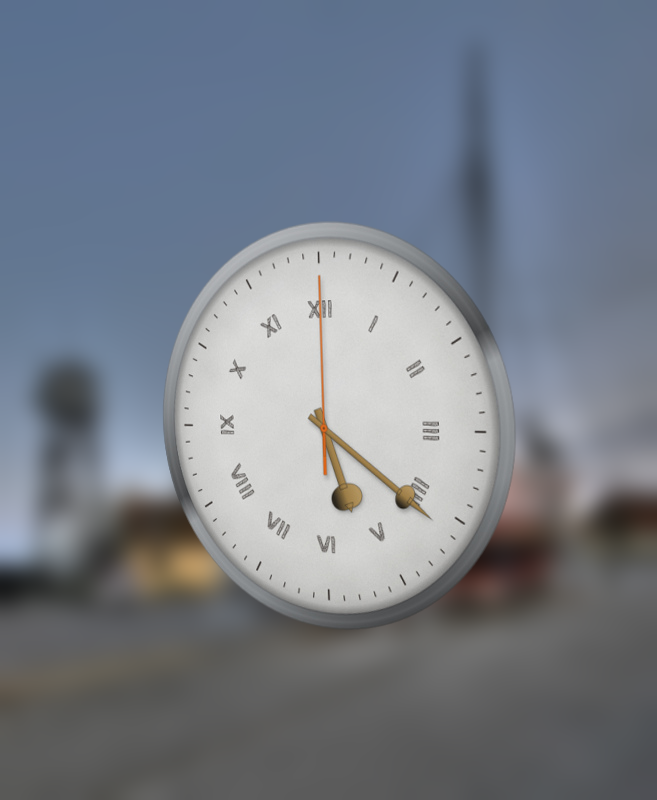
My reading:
5h21m00s
